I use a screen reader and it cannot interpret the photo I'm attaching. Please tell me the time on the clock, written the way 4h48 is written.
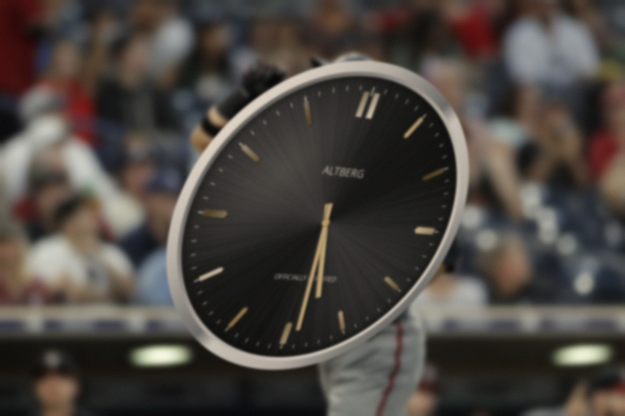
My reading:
5h29
